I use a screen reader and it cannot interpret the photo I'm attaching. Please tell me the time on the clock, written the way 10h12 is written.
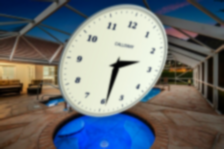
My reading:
2h29
